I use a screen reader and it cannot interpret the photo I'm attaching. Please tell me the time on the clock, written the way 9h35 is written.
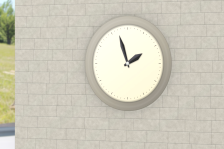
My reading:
1h57
